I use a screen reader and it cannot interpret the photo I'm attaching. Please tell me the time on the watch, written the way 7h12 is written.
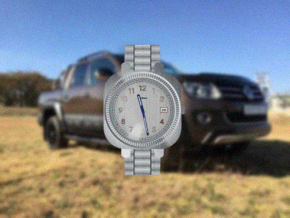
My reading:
11h28
